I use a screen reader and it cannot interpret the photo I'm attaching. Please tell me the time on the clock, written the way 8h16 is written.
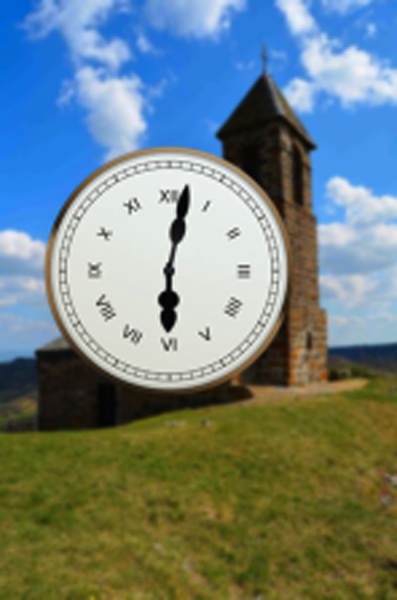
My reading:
6h02
